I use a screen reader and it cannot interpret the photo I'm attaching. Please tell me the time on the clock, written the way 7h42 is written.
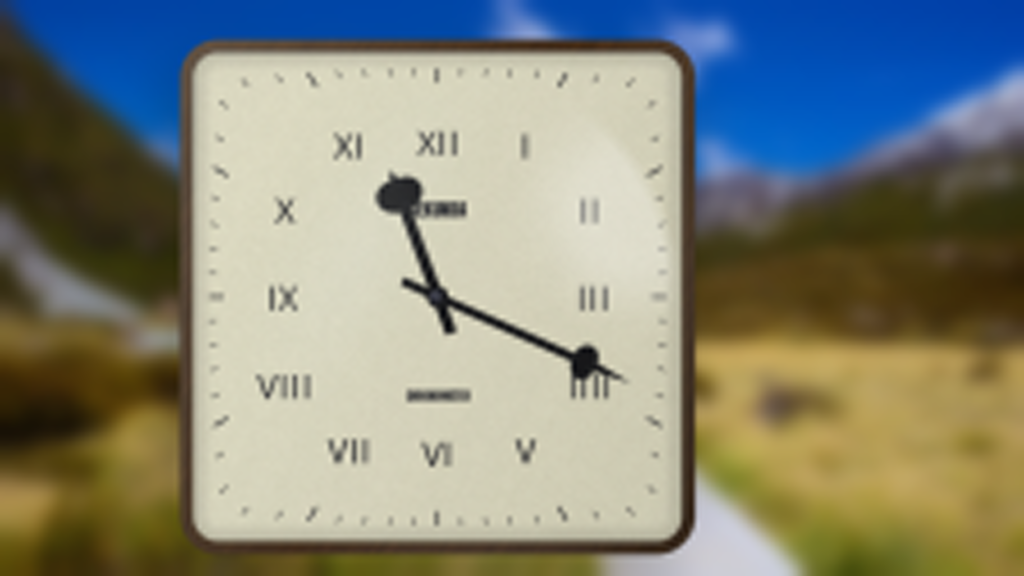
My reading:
11h19
